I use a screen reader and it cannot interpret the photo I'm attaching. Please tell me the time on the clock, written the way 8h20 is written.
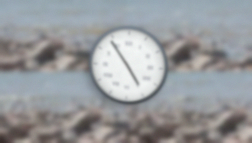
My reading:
4h54
